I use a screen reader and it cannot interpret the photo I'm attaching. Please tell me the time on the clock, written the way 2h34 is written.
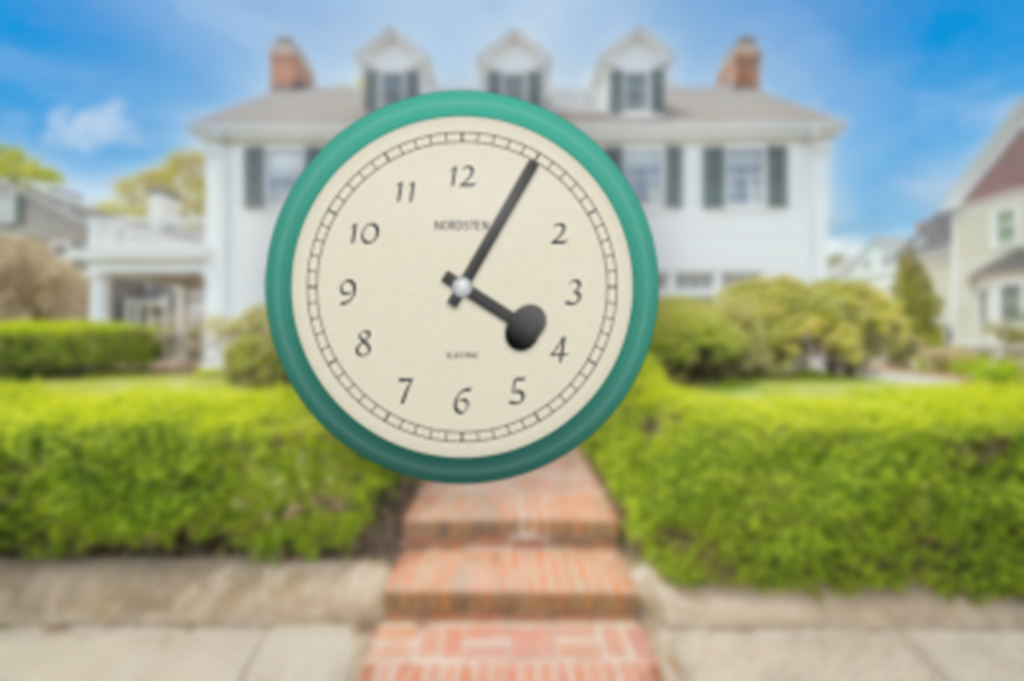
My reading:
4h05
